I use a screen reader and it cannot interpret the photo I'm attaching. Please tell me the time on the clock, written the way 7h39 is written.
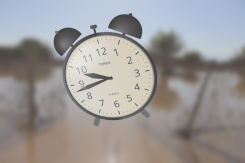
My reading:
9h43
